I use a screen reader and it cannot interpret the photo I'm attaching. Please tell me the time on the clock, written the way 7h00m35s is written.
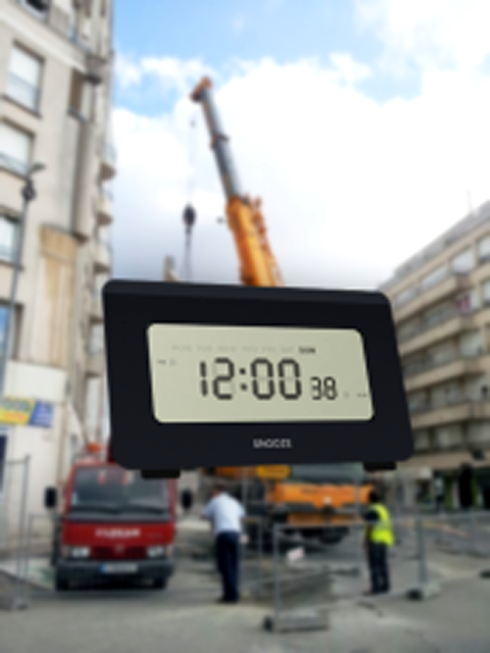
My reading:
12h00m38s
